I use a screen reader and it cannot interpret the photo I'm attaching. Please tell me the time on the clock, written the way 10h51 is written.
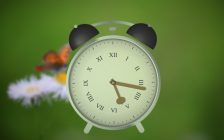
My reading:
5h17
